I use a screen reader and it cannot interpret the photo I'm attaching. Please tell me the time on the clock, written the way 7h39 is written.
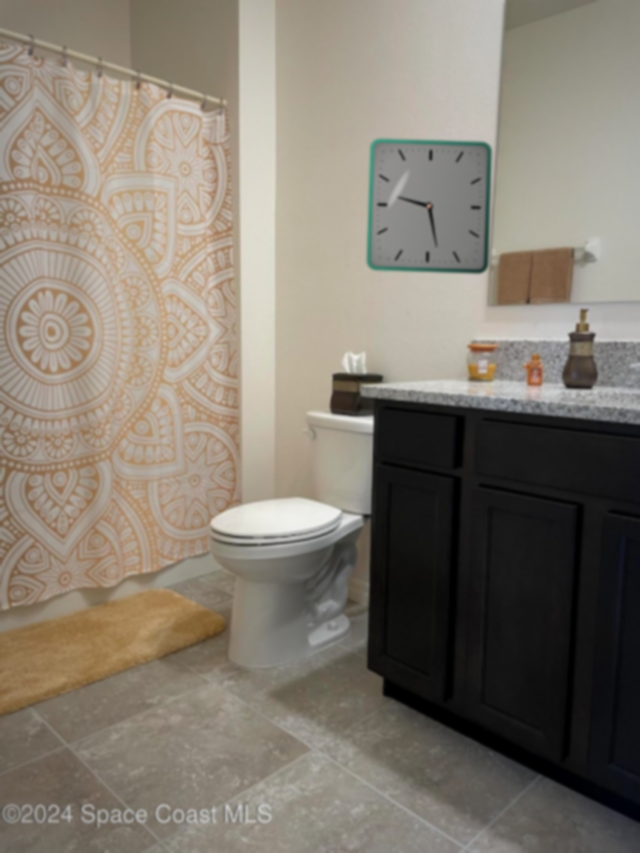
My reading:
9h28
